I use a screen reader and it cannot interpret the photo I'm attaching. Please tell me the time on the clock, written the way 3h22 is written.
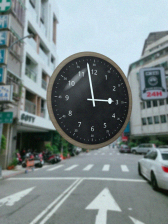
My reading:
2h58
